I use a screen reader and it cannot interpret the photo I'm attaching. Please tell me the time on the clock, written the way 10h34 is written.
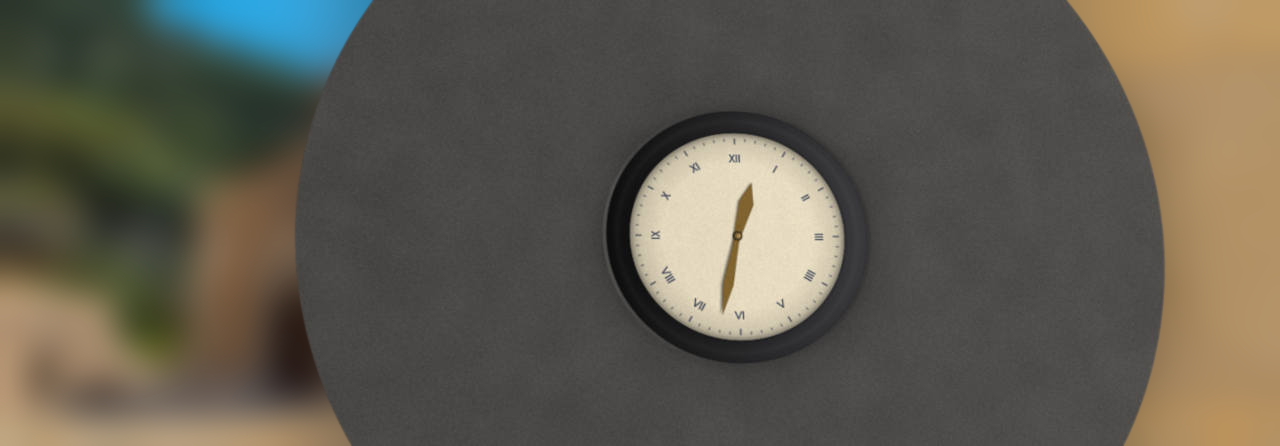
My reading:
12h32
